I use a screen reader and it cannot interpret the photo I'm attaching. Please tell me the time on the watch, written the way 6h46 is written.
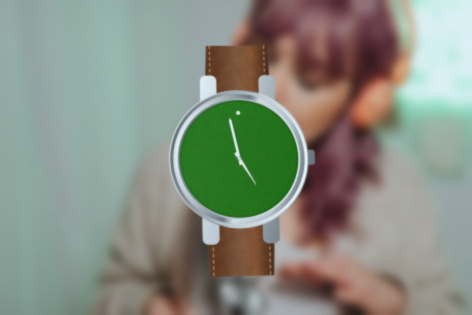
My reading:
4h58
